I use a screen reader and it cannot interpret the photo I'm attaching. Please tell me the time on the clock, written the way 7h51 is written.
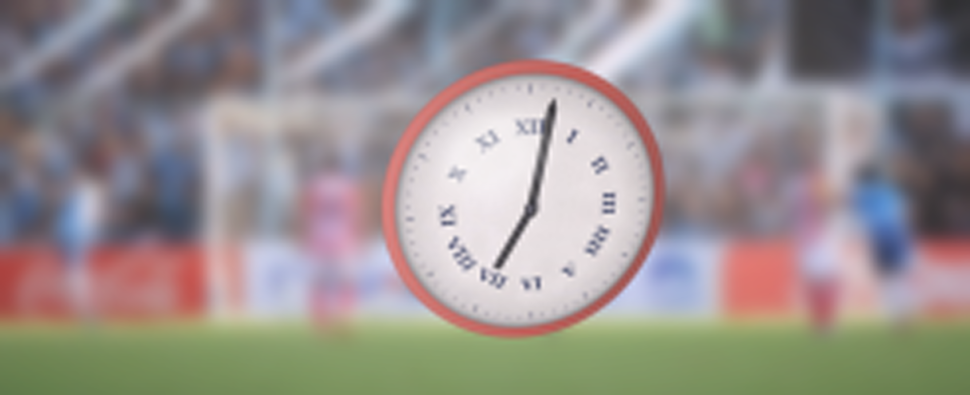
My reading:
7h02
